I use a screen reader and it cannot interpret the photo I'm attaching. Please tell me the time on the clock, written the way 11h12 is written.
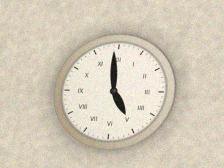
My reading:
4h59
